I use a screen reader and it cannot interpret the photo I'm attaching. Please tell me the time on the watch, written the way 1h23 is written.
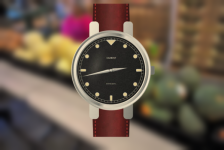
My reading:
2h43
